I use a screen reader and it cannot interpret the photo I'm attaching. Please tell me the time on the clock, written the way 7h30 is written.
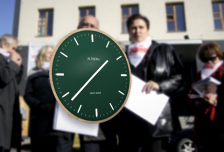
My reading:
1h38
